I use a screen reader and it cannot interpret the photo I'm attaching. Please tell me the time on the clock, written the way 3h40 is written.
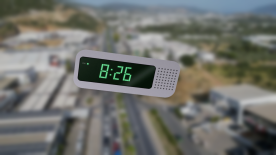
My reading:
8h26
